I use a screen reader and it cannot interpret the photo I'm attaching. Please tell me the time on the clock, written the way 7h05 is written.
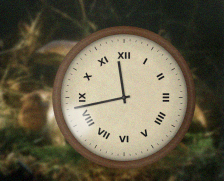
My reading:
11h43
